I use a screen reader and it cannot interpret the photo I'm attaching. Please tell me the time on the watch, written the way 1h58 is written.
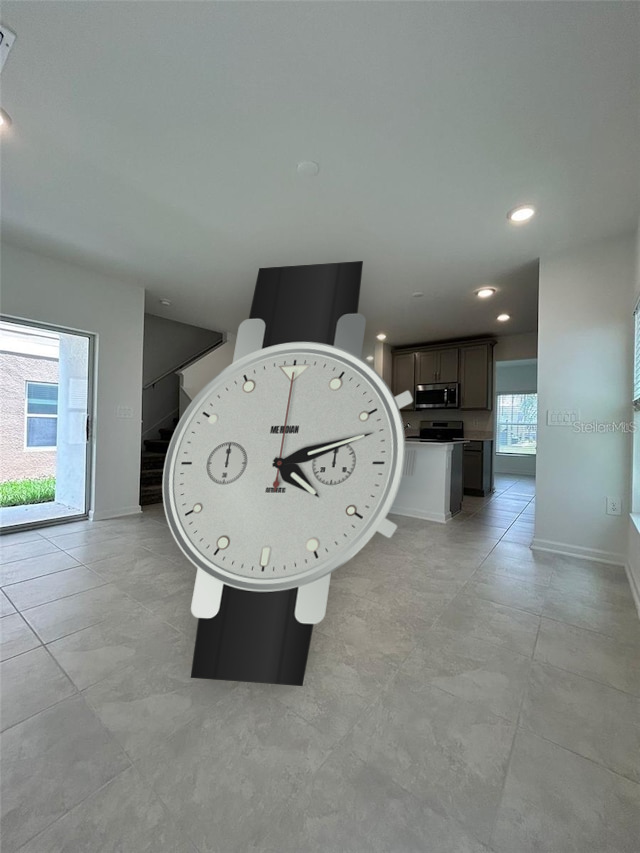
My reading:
4h12
